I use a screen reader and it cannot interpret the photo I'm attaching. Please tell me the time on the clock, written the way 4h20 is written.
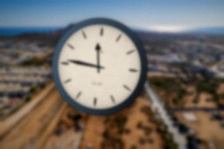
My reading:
11h46
